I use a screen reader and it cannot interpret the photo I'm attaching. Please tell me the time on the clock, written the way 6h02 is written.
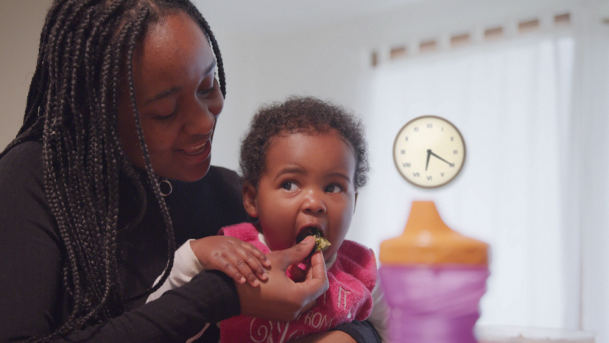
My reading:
6h20
